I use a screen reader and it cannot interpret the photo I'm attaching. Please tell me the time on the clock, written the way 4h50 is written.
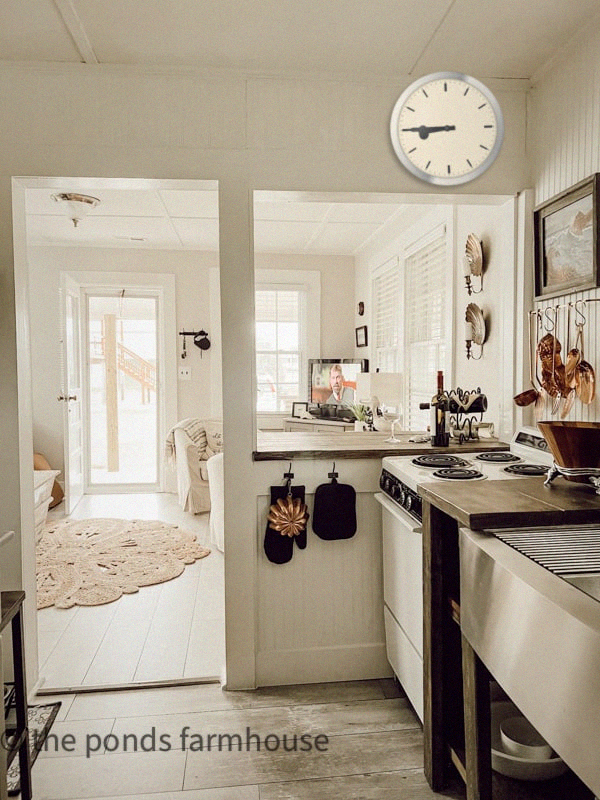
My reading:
8h45
